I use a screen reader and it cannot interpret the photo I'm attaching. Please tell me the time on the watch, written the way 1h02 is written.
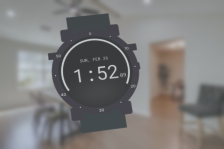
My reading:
1h52
